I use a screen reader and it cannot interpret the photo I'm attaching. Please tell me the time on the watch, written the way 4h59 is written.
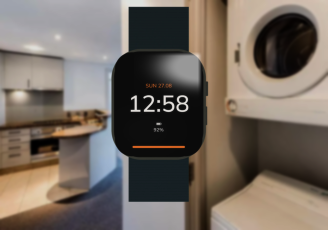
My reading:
12h58
